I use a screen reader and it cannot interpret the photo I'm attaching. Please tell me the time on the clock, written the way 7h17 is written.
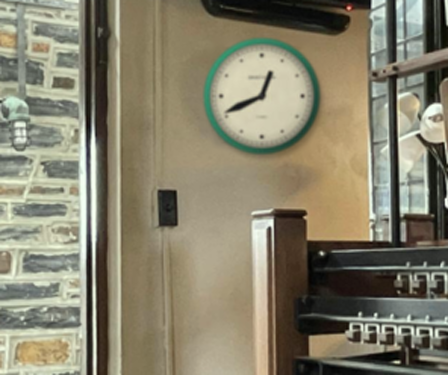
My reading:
12h41
